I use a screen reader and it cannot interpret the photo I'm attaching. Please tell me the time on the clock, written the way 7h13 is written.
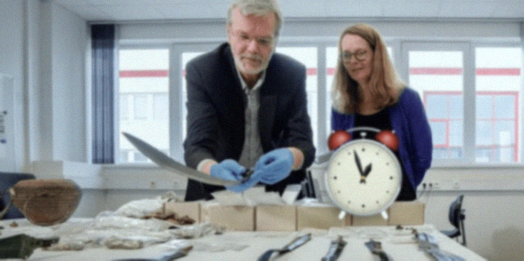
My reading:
12h57
